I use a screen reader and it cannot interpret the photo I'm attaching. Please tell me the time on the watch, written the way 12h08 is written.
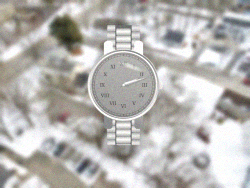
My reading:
2h12
